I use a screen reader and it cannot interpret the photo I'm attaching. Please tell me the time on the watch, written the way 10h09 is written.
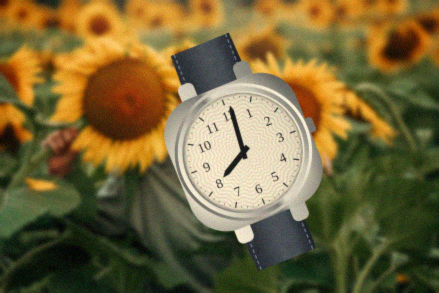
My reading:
8h01
